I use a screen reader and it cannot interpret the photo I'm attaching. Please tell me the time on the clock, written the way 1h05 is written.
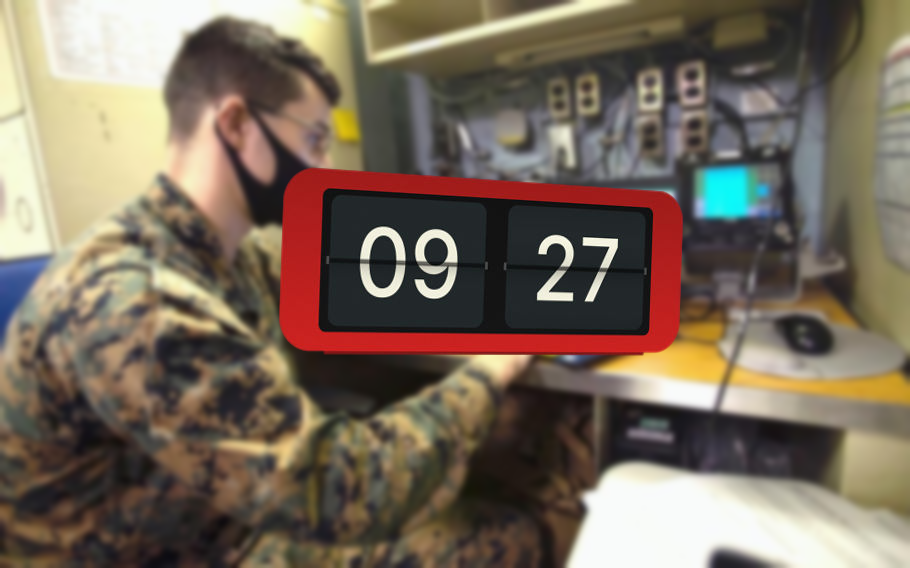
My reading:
9h27
